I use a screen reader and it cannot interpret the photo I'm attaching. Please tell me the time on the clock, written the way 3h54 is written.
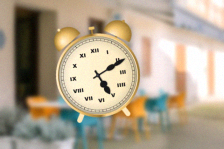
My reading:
5h11
